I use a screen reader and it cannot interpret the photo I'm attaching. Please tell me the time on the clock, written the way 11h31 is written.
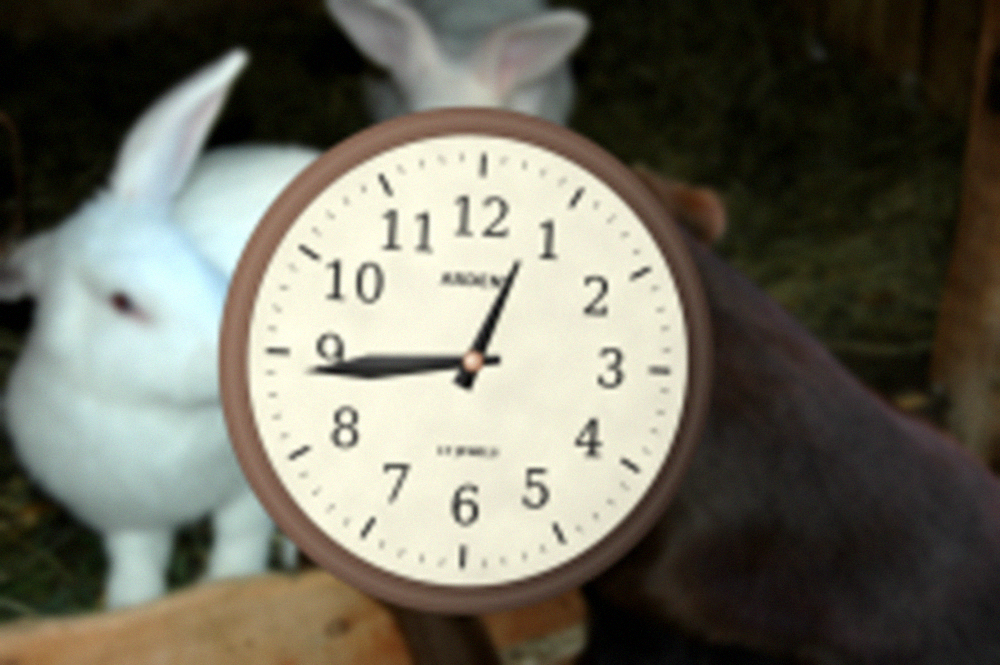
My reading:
12h44
